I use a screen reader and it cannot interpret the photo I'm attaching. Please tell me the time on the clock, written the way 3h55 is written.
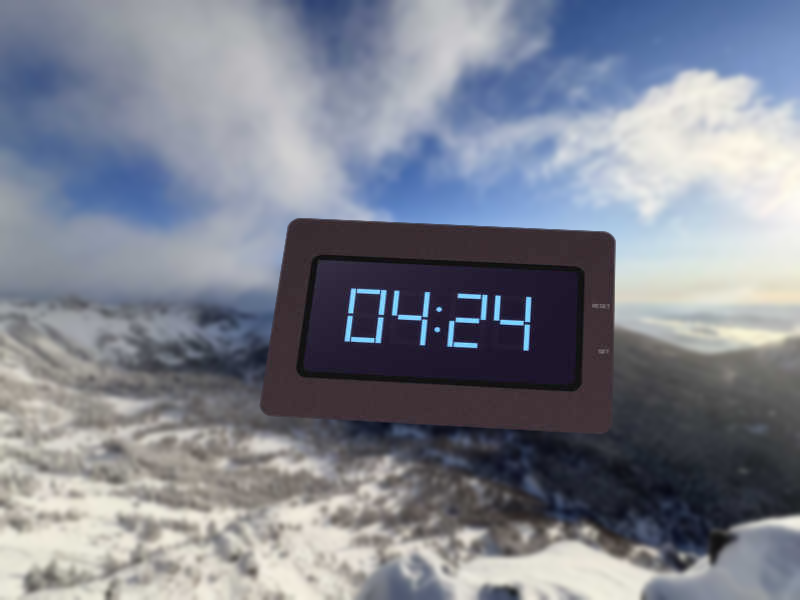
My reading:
4h24
